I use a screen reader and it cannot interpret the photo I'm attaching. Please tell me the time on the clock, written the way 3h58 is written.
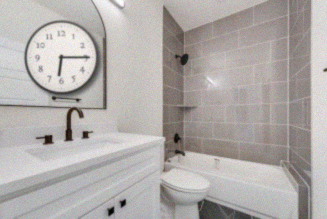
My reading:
6h15
